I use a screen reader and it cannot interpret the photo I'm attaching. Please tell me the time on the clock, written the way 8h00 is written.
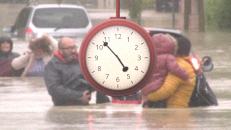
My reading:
4h53
